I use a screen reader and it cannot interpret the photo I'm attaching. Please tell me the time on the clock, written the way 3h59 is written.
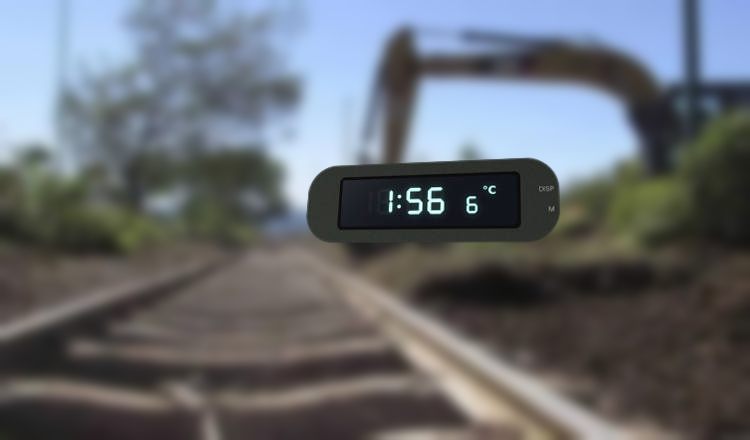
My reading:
1h56
